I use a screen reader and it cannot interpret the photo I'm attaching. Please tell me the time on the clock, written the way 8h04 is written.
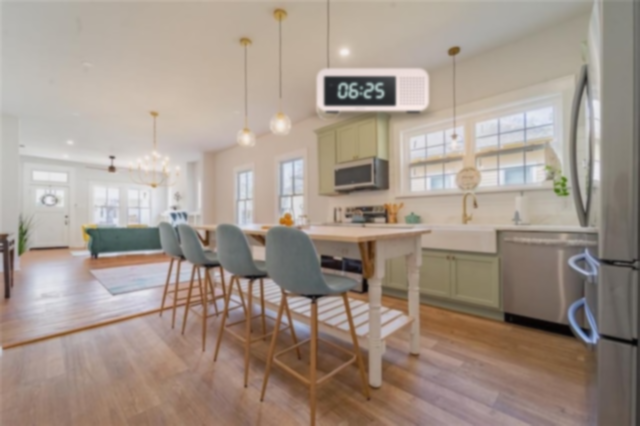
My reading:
6h25
